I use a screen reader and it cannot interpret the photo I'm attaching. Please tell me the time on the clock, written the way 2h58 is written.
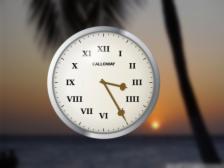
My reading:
3h25
